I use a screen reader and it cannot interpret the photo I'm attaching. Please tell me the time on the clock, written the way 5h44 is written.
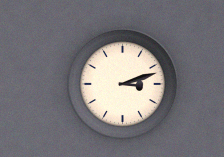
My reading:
3h12
